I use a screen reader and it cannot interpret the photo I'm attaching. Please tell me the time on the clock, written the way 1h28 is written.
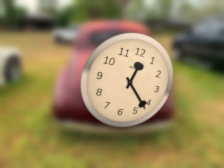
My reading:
12h22
